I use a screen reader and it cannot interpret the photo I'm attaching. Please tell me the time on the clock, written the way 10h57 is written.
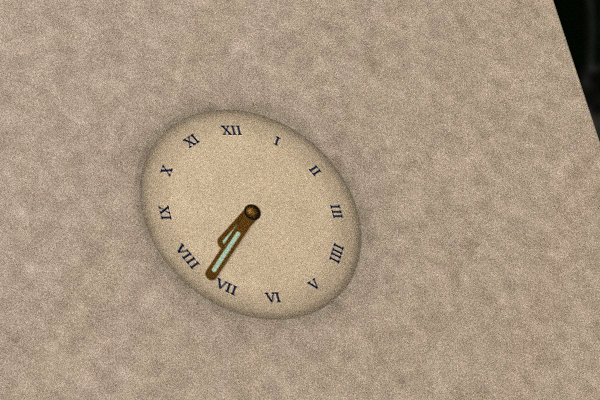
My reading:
7h37
